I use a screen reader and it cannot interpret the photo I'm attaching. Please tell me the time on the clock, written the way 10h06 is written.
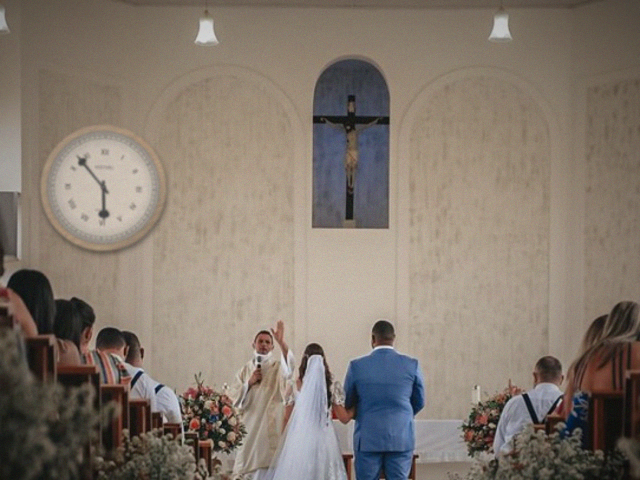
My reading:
5h53
